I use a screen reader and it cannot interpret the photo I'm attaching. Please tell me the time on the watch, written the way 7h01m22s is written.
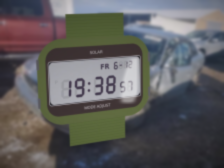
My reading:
19h38m57s
